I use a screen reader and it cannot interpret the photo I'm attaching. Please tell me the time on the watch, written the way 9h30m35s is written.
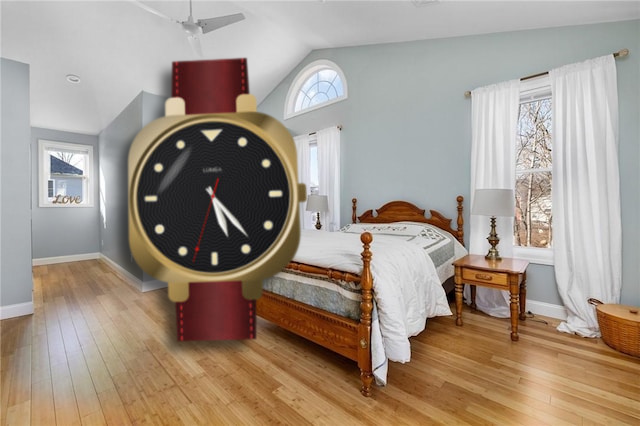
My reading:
5h23m33s
